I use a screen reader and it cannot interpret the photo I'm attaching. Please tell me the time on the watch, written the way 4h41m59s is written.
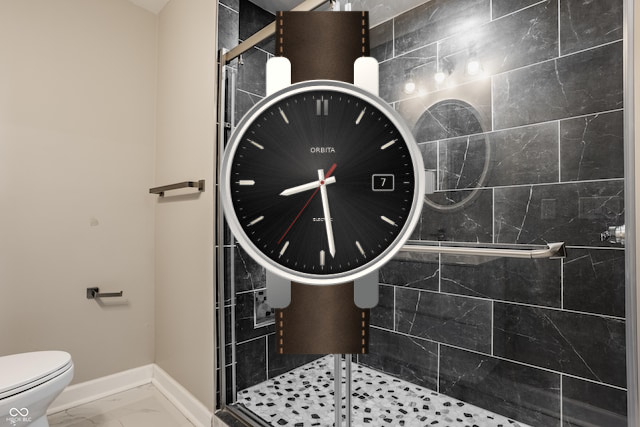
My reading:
8h28m36s
